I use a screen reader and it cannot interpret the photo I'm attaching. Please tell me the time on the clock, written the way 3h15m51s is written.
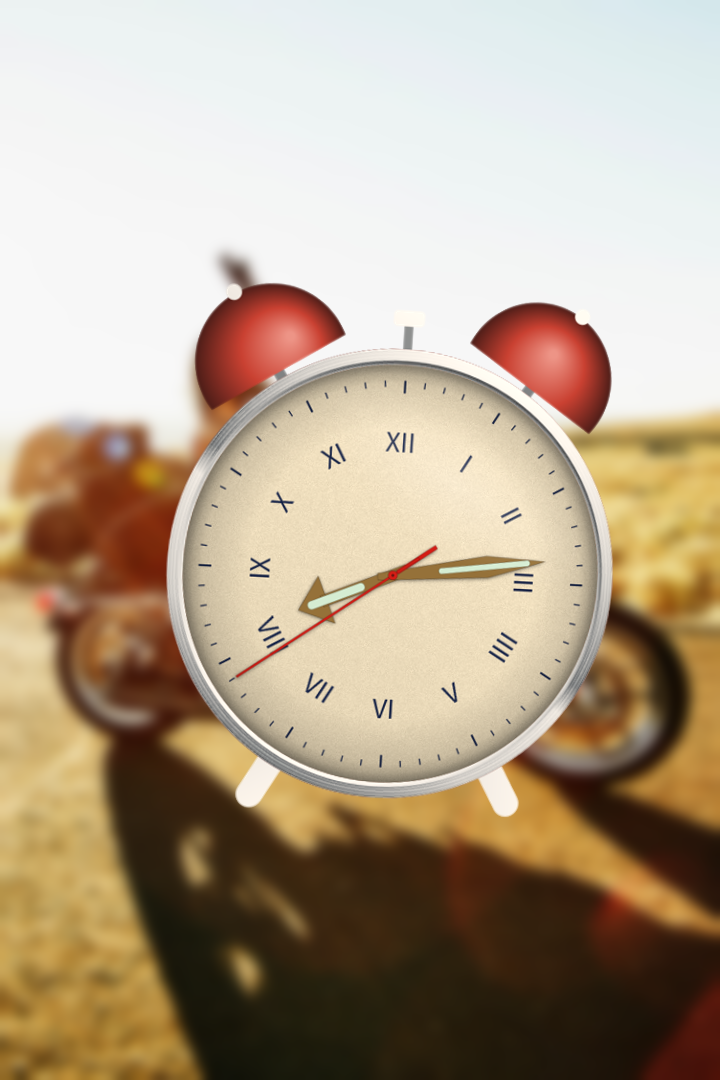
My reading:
8h13m39s
